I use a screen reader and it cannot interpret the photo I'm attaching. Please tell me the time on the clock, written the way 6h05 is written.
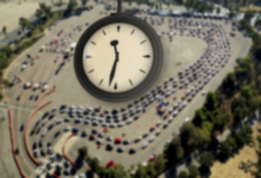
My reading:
11h32
